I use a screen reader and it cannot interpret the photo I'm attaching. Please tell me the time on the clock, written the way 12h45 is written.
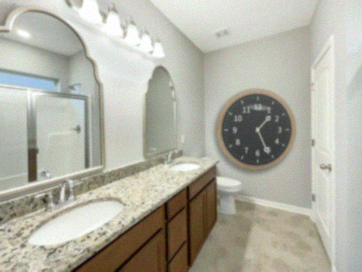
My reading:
1h26
